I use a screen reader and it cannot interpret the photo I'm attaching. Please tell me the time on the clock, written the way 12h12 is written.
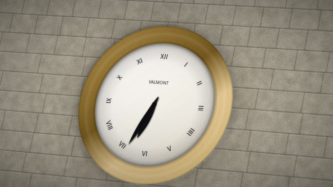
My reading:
6h34
